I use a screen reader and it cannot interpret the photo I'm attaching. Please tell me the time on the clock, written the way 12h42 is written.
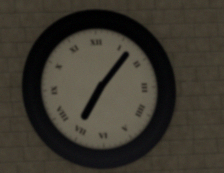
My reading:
7h07
